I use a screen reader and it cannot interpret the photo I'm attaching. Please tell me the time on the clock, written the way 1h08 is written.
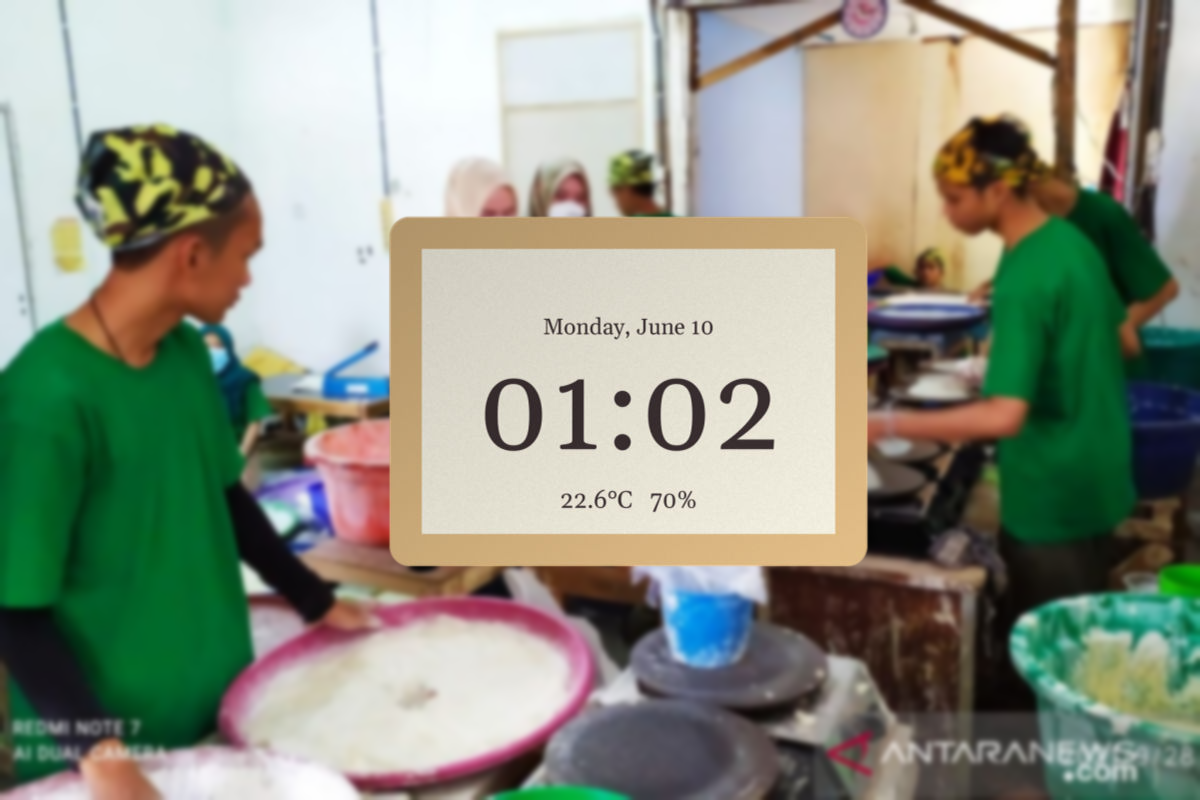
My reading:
1h02
